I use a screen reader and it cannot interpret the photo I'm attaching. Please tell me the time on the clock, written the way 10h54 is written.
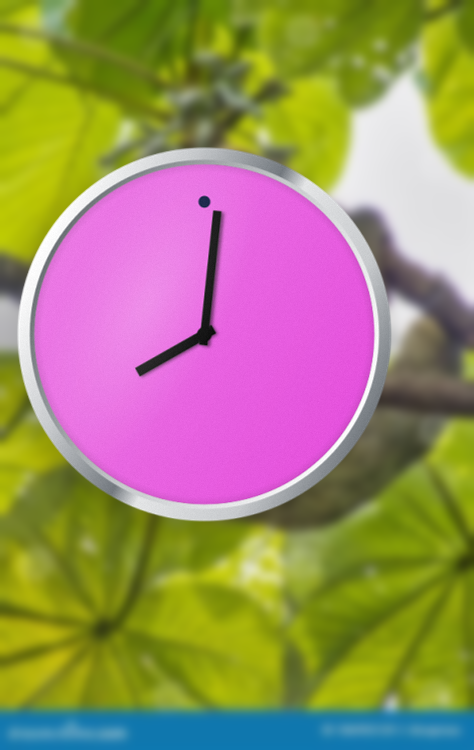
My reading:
8h01
